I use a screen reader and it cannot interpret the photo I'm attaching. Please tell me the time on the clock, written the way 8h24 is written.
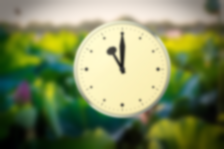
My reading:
11h00
